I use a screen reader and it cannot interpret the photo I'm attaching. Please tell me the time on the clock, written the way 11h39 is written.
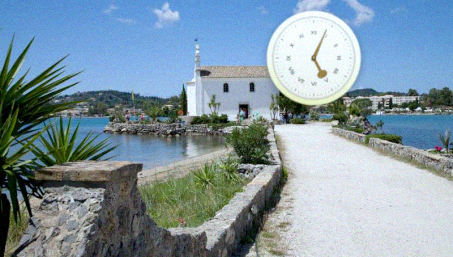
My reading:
5h04
